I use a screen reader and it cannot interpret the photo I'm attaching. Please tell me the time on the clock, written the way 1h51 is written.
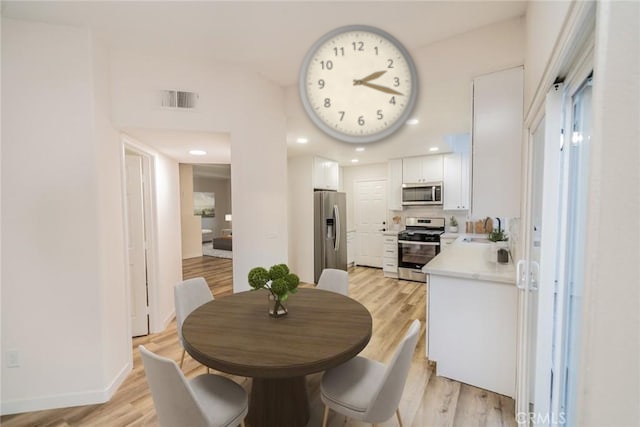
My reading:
2h18
